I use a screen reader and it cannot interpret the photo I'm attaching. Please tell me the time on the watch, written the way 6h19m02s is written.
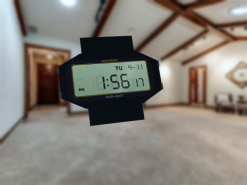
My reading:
1h56m17s
